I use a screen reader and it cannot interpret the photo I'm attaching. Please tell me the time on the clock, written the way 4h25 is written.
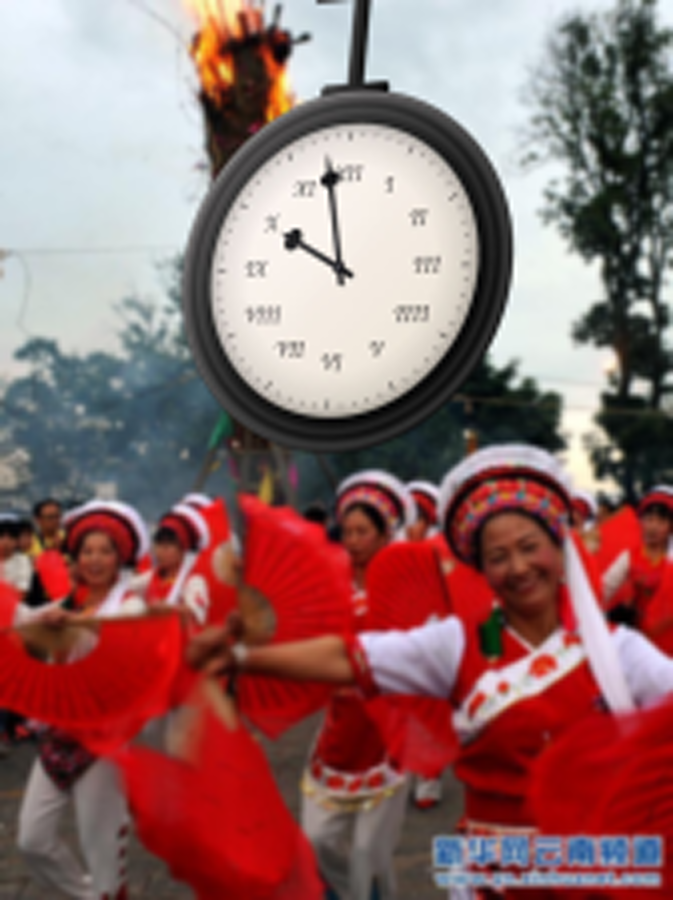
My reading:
9h58
